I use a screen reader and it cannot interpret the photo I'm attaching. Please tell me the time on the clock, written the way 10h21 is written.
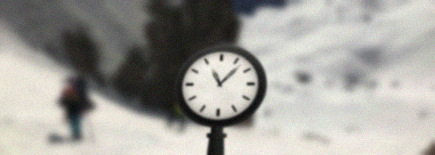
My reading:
11h07
